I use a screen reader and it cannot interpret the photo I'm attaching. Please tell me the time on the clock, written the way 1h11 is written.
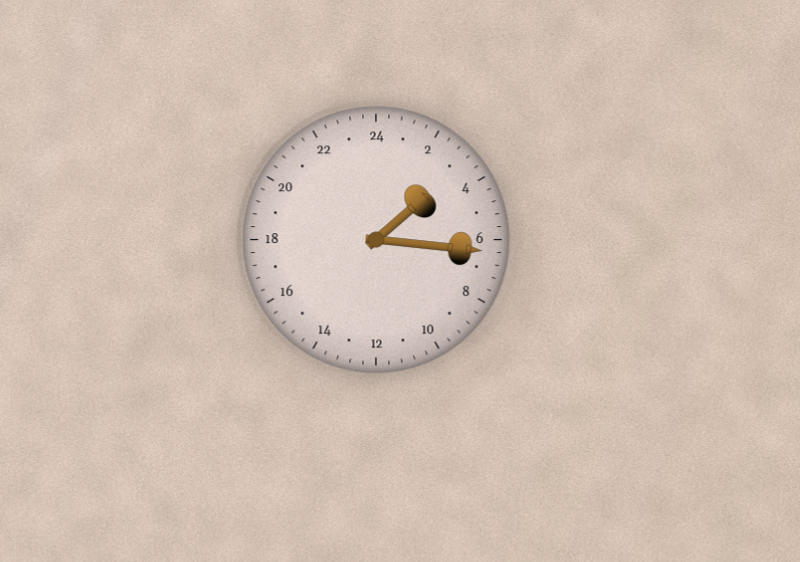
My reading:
3h16
